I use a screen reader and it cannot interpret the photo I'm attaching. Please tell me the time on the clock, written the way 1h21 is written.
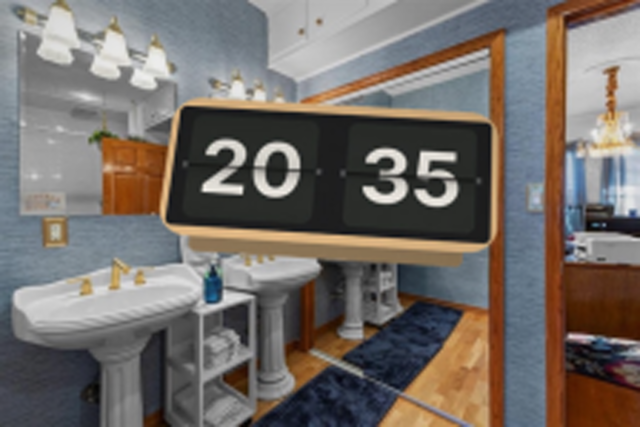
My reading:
20h35
